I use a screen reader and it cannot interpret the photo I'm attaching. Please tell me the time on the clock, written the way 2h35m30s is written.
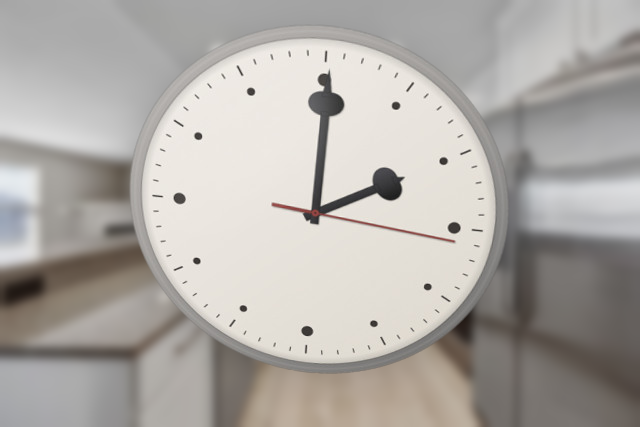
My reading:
2h00m16s
